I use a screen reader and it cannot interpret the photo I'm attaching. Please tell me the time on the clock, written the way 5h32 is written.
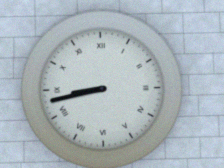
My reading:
8h43
